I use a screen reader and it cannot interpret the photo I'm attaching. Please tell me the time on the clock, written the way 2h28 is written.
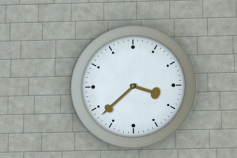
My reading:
3h38
